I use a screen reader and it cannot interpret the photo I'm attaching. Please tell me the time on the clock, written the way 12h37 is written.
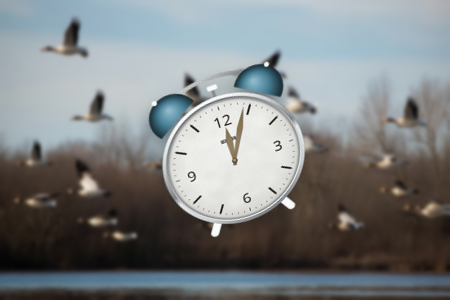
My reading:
12h04
